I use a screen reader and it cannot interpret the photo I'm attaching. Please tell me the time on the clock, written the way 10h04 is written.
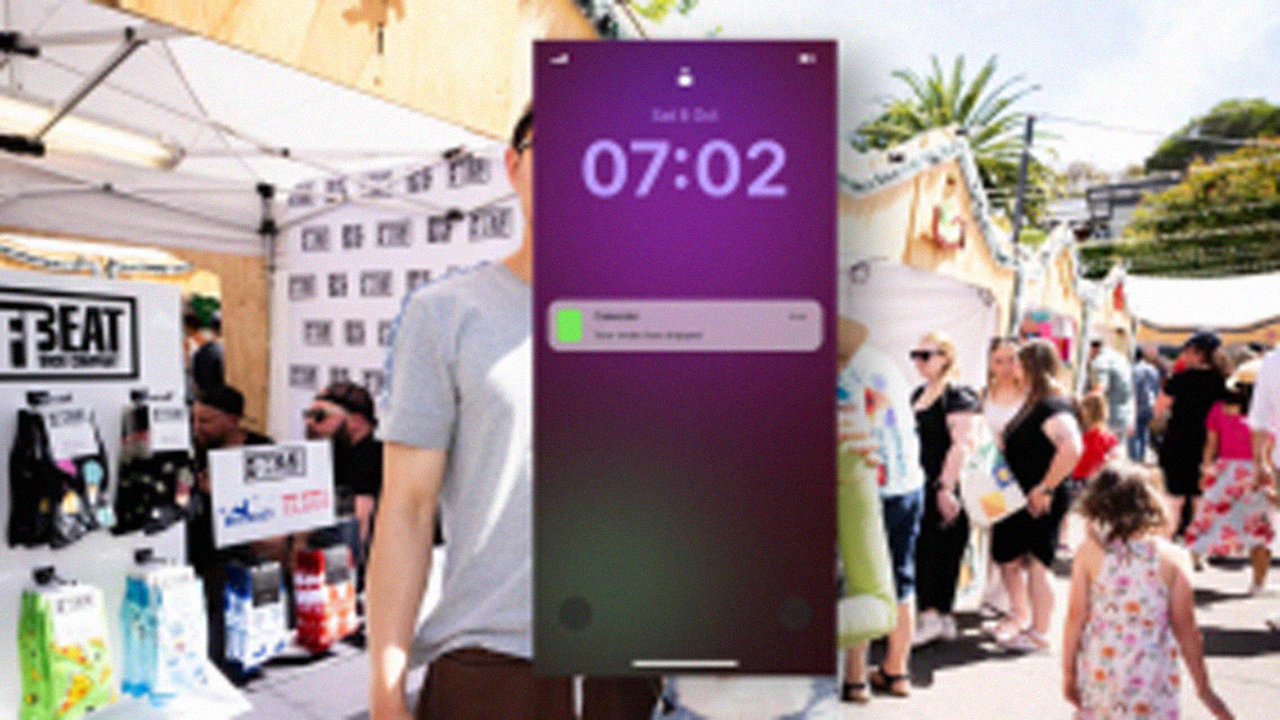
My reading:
7h02
